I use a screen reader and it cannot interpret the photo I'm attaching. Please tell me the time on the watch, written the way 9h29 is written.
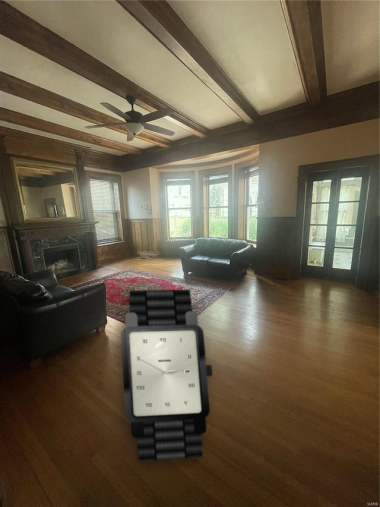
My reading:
2h50
